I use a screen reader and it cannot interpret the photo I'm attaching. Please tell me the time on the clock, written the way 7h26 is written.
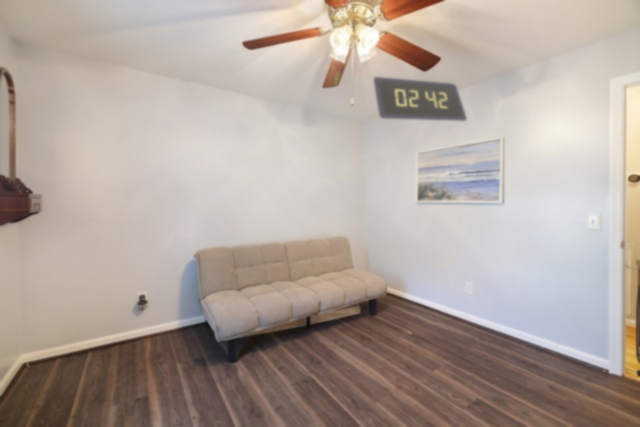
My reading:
2h42
